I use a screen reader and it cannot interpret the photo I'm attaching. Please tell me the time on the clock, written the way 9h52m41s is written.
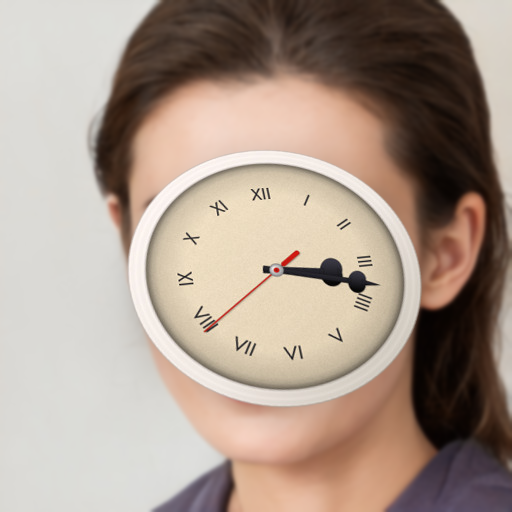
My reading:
3h17m39s
